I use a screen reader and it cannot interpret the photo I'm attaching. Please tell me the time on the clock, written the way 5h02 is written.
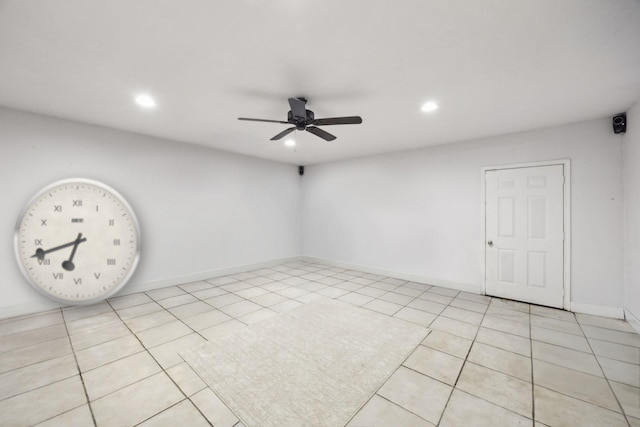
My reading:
6h42
